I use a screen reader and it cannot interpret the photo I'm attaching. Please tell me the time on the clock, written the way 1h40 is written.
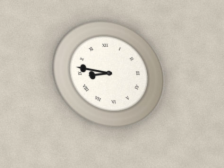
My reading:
8h47
